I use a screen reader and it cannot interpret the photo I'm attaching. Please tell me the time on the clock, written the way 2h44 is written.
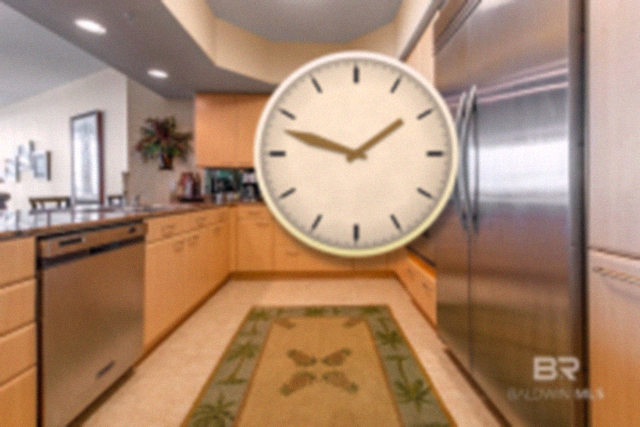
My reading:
1h48
